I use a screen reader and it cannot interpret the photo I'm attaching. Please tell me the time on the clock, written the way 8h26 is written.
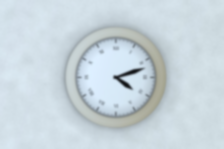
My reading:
4h12
